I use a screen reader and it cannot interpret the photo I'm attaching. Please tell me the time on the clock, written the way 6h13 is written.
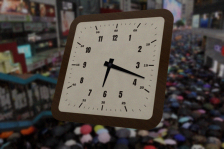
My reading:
6h18
